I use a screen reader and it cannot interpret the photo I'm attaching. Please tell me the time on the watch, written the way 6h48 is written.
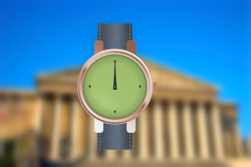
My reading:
12h00
